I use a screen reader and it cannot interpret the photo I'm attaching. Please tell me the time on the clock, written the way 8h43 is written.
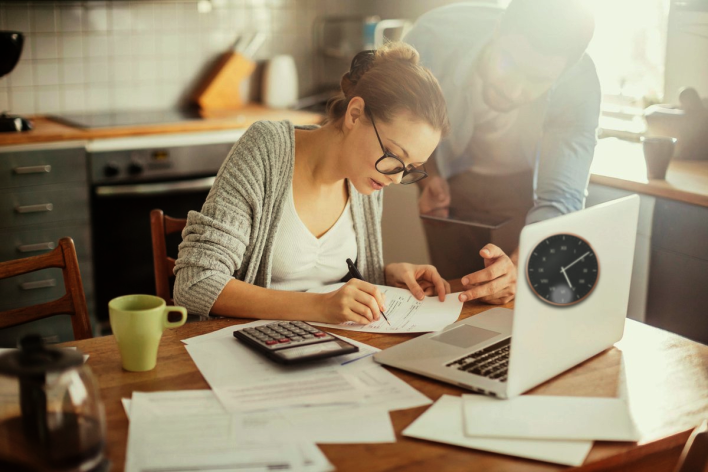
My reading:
5h09
